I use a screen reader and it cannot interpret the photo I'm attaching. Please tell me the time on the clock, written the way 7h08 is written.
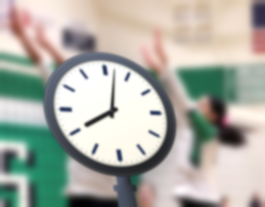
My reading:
8h02
